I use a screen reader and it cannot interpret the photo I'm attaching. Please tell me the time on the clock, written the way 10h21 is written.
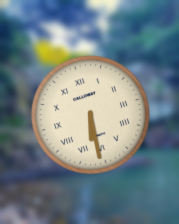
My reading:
6h31
